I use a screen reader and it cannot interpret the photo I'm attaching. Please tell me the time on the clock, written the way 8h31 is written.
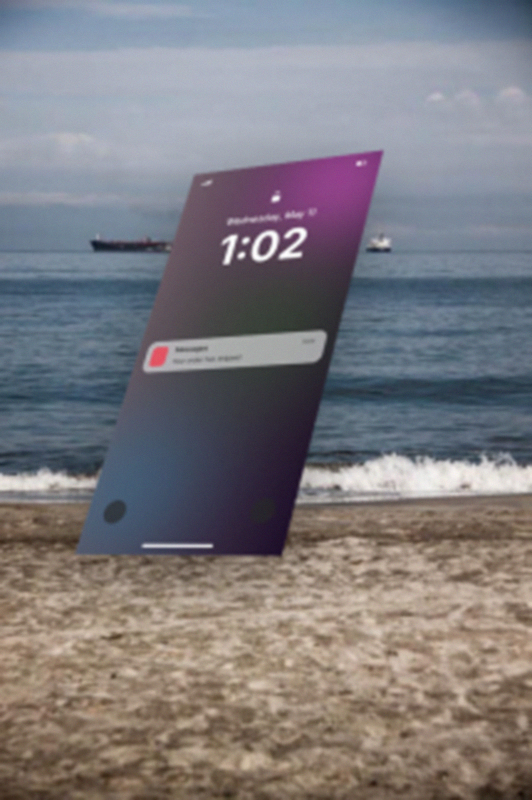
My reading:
1h02
